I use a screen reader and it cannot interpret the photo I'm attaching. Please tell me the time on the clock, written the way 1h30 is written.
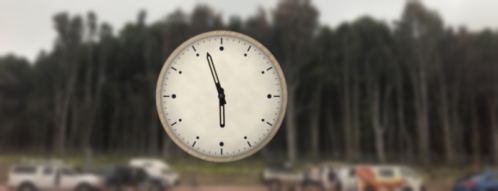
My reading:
5h57
